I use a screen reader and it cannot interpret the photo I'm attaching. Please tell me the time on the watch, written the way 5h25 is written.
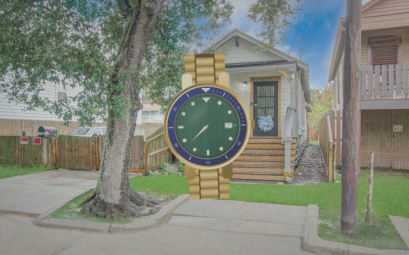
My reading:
7h38
